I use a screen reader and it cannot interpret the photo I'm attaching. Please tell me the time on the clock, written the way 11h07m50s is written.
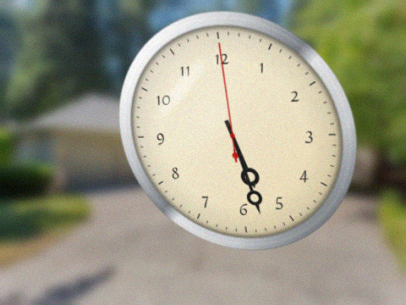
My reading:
5h28m00s
